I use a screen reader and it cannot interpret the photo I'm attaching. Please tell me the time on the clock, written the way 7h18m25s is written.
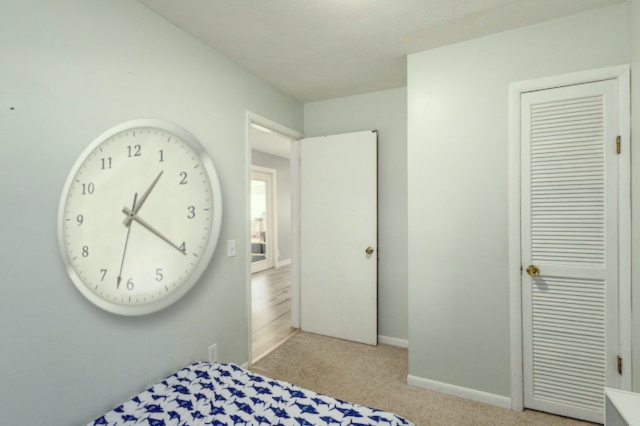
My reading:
1h20m32s
